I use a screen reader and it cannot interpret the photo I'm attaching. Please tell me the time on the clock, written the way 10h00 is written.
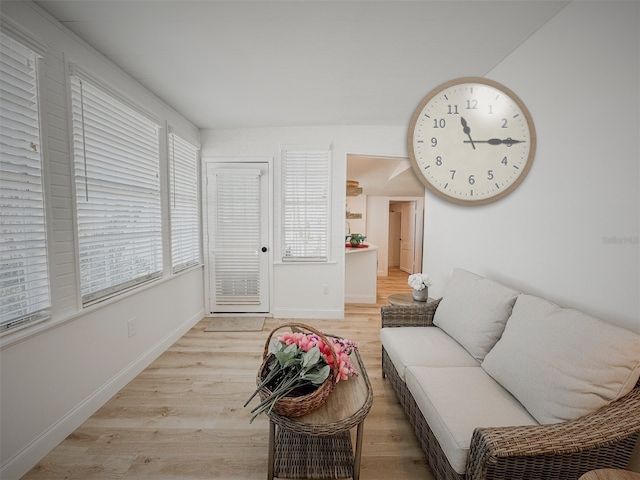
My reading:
11h15
